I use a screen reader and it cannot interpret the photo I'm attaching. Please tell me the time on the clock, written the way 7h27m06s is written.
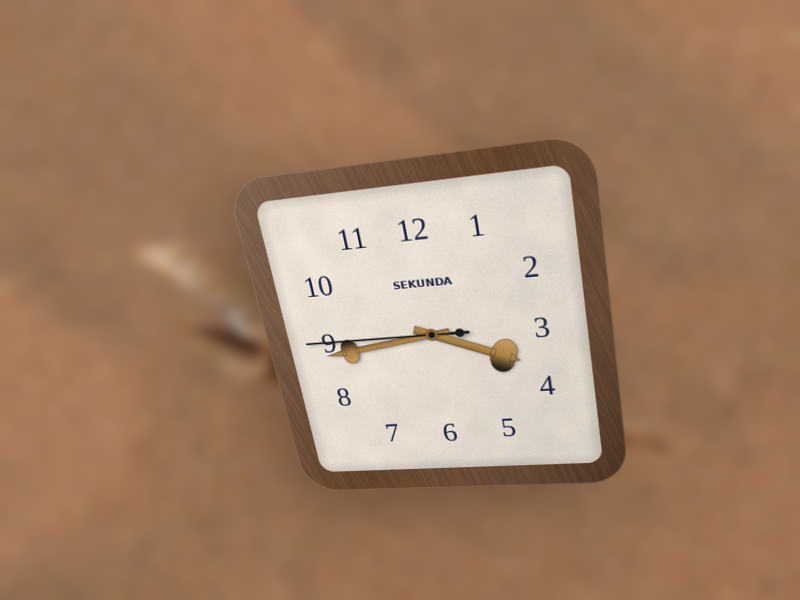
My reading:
3h43m45s
